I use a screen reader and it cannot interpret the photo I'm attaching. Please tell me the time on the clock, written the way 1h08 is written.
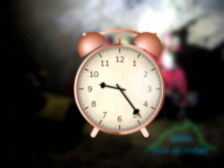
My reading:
9h24
